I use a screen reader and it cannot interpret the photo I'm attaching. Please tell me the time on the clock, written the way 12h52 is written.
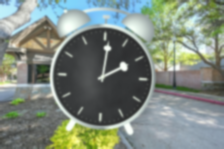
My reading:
2h01
